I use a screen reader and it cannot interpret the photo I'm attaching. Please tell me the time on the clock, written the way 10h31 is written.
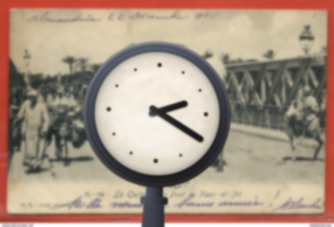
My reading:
2h20
